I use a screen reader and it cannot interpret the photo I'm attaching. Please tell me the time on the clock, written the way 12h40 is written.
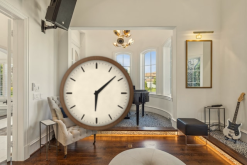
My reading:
6h08
